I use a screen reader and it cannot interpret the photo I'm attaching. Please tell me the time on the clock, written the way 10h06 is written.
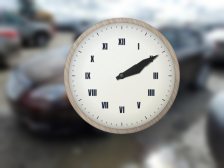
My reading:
2h10
